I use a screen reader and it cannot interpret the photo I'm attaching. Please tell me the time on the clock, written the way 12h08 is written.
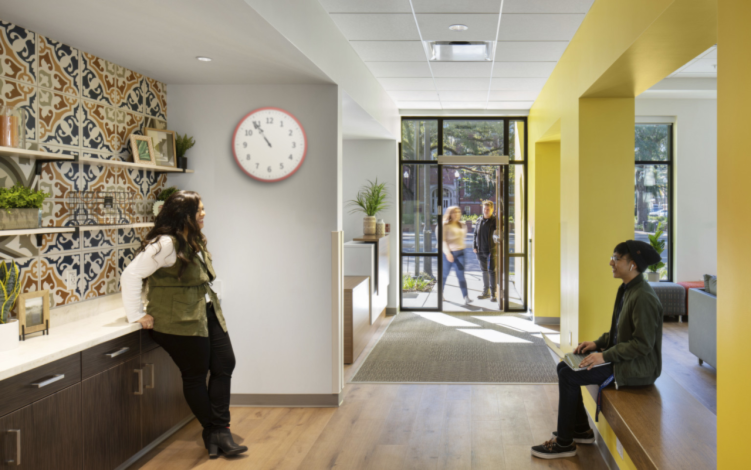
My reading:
10h54
